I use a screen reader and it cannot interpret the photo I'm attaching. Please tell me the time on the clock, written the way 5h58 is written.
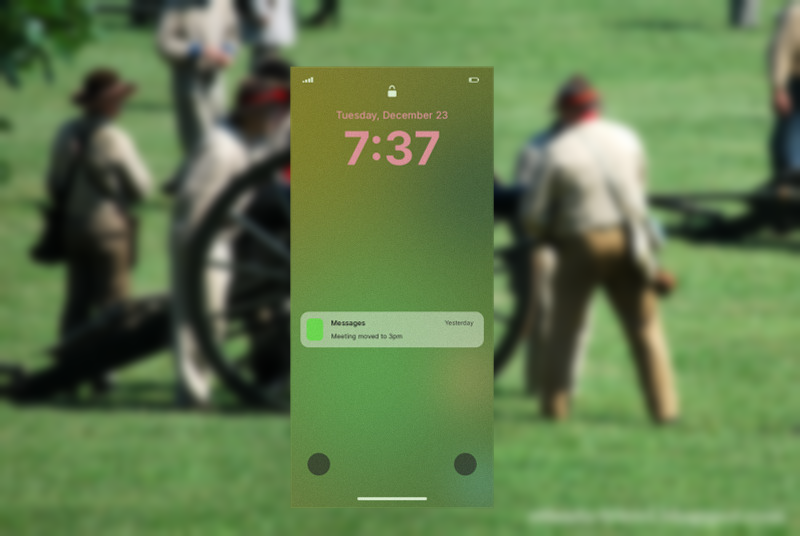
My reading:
7h37
